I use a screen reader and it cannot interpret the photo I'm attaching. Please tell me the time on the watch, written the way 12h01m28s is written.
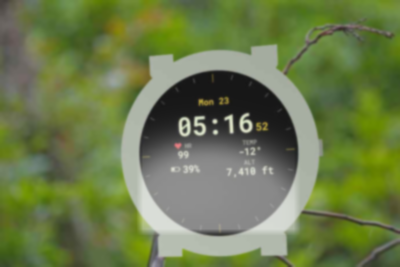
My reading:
5h16m52s
